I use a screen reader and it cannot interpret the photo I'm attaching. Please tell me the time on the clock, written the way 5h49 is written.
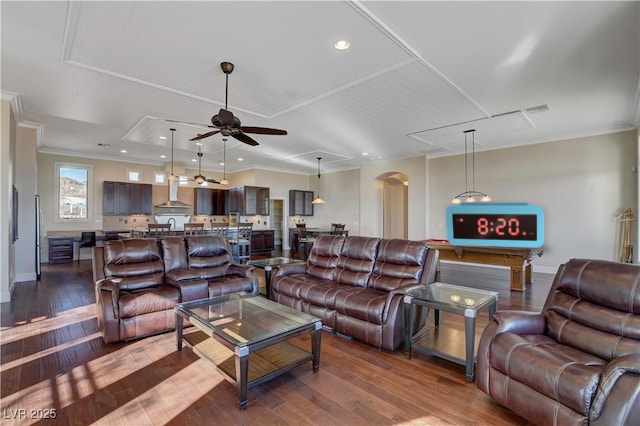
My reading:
8h20
